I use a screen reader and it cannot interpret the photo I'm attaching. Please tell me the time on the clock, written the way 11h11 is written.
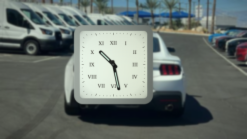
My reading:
10h28
